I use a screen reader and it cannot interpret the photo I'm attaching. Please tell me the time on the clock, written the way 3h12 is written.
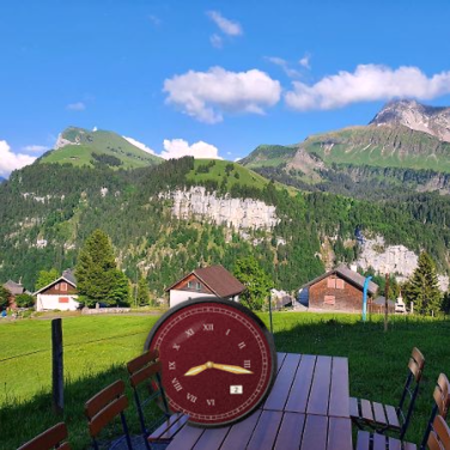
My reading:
8h17
